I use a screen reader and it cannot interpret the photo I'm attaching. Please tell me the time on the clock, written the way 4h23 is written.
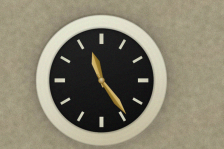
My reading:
11h24
